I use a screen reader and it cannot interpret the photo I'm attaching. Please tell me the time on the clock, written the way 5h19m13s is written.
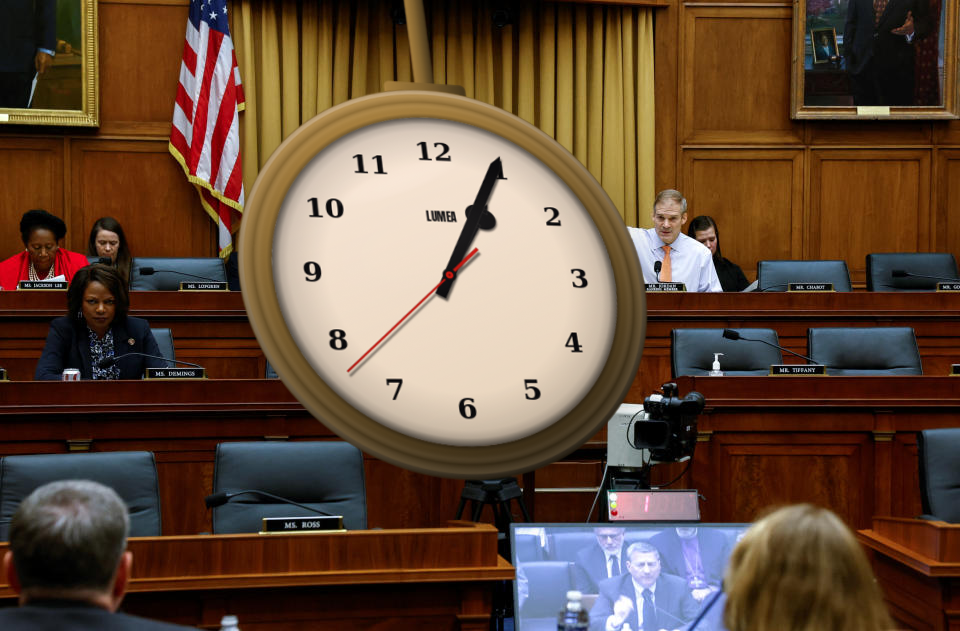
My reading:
1h04m38s
